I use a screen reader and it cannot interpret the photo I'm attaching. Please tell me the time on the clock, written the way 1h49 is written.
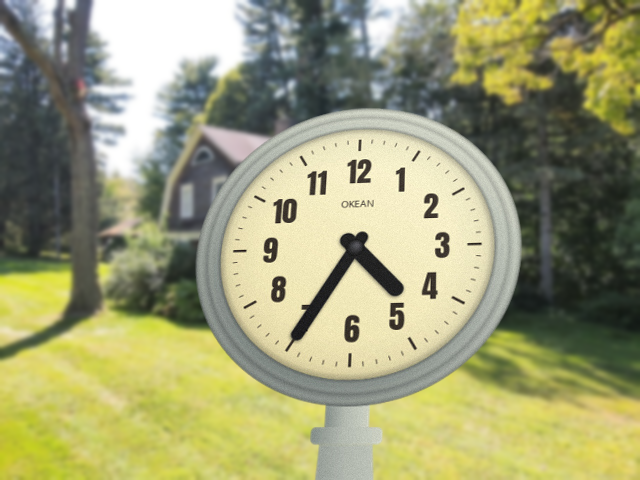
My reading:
4h35
